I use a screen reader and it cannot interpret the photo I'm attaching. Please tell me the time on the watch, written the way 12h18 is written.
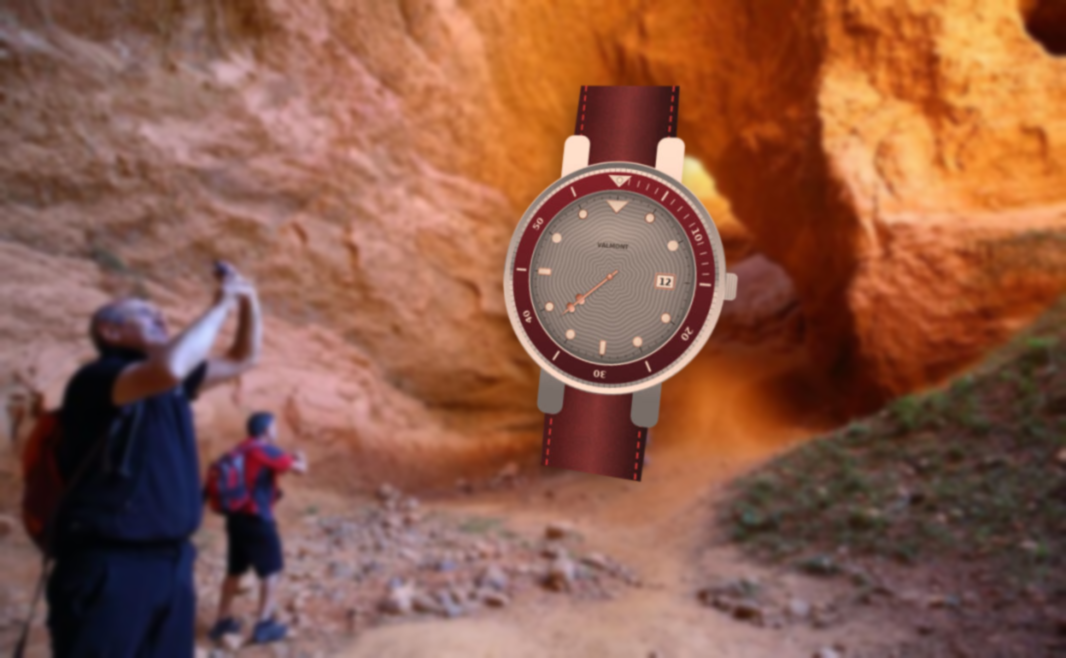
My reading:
7h38
